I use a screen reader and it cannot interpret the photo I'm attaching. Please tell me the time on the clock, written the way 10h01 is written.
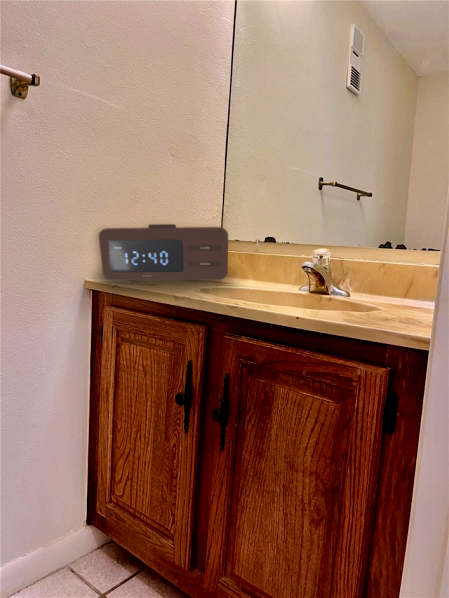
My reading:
12h40
